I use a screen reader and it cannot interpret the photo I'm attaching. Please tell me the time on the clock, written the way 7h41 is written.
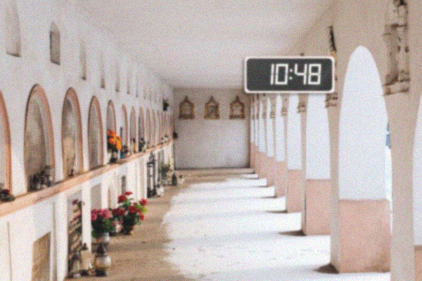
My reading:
10h48
